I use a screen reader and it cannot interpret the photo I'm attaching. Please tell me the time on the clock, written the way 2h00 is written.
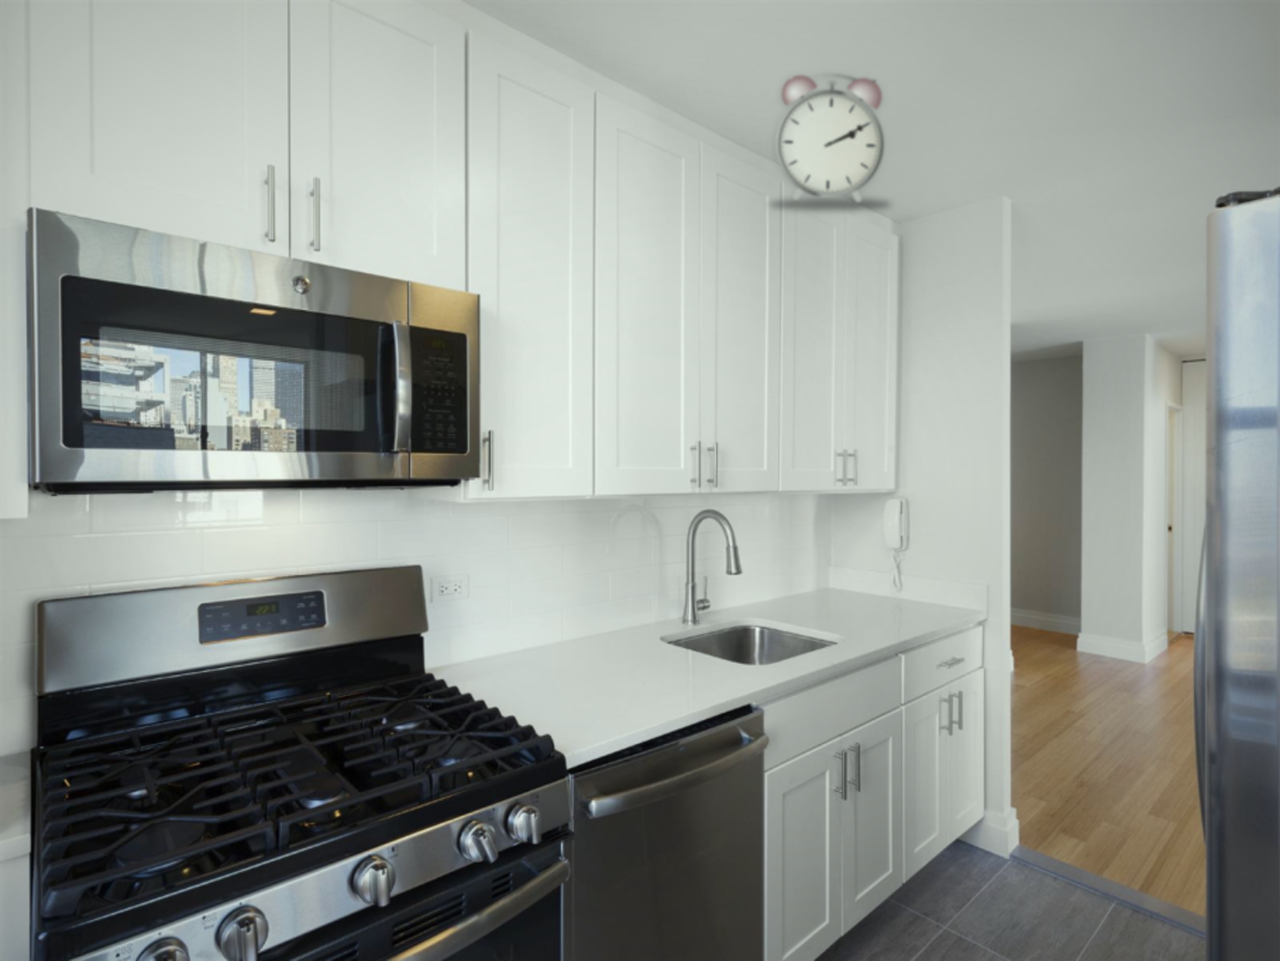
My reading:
2h10
